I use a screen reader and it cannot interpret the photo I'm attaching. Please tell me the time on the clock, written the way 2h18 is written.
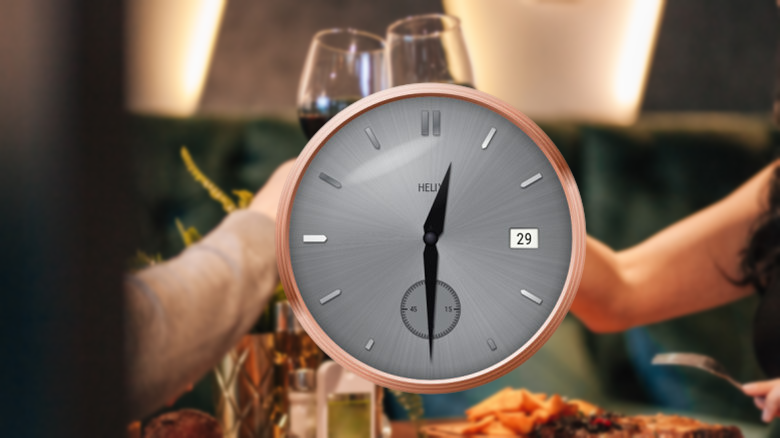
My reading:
12h30
